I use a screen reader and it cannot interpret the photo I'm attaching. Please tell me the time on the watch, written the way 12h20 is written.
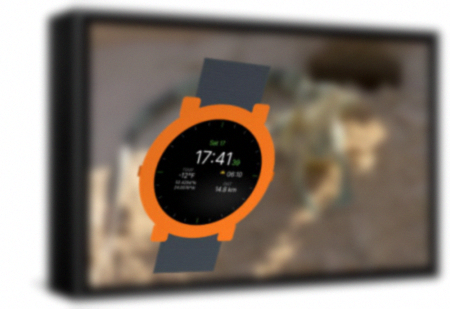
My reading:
17h41
